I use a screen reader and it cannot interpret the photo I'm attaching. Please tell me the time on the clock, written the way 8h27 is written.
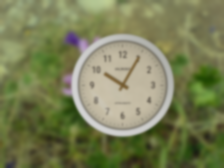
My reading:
10h05
